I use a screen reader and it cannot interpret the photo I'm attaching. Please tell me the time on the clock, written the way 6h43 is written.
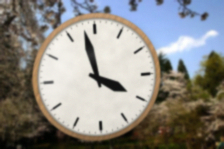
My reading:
3h58
